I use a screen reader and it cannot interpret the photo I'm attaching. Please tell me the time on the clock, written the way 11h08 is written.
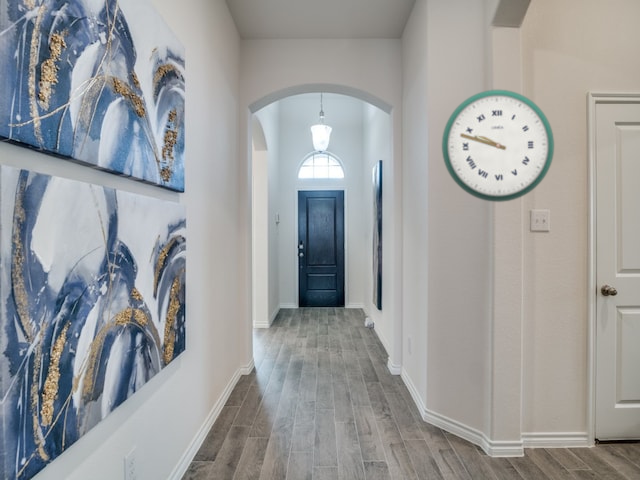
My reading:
9h48
